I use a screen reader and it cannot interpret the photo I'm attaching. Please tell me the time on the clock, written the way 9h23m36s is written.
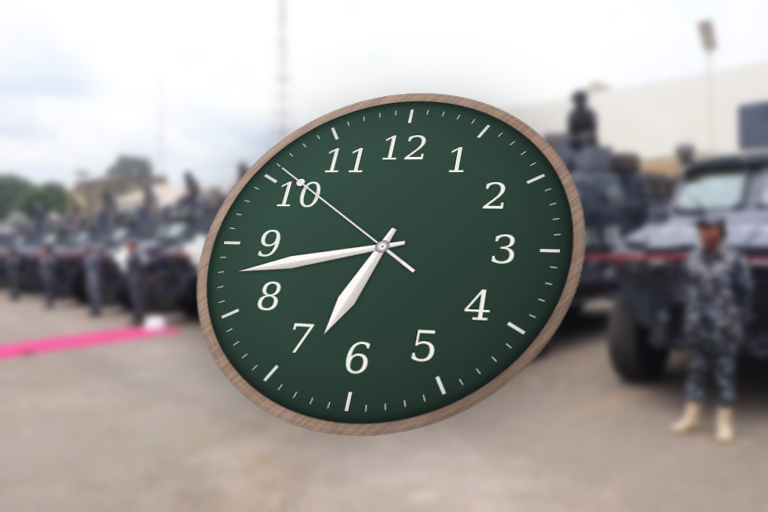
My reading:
6h42m51s
